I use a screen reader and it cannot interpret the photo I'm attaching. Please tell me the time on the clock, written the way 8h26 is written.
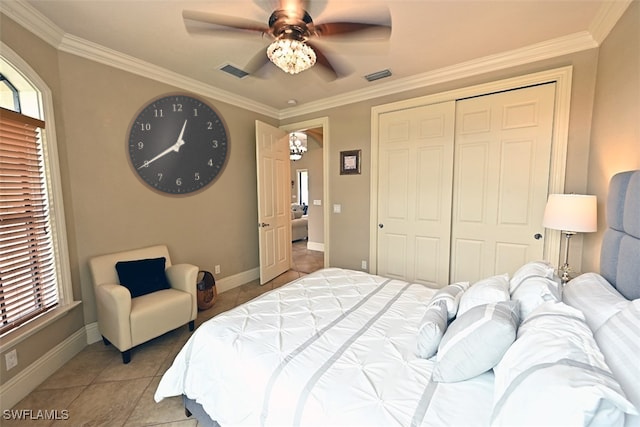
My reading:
12h40
